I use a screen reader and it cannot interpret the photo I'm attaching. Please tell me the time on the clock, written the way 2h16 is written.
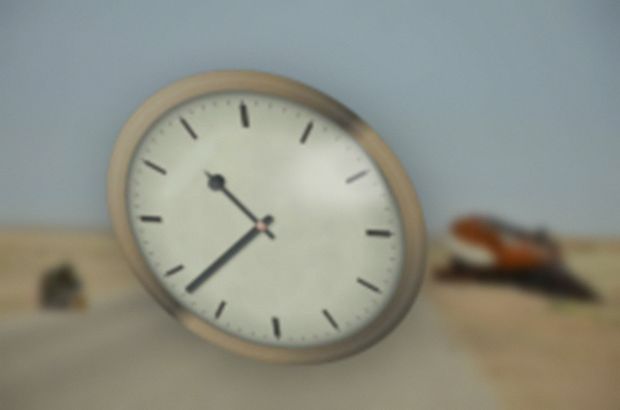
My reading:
10h38
